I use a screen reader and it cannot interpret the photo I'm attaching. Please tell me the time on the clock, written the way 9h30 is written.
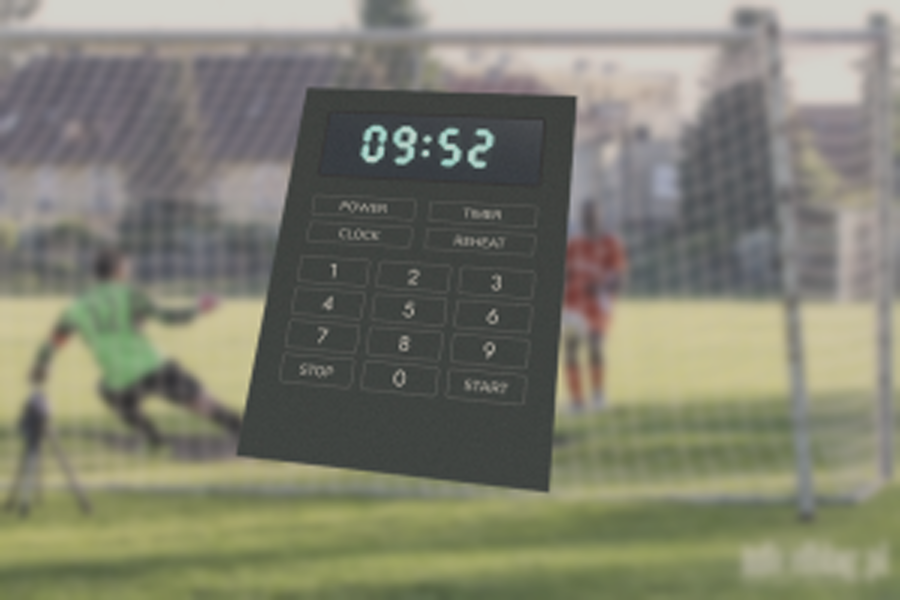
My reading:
9h52
